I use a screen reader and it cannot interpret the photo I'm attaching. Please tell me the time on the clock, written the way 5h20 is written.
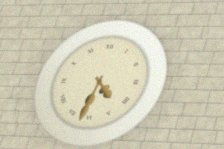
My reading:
4h32
